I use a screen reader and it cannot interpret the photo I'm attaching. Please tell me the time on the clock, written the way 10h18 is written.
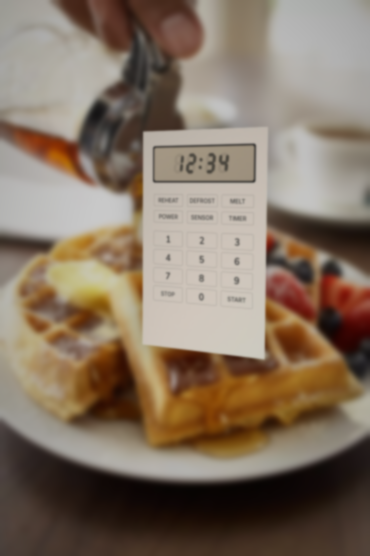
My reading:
12h34
